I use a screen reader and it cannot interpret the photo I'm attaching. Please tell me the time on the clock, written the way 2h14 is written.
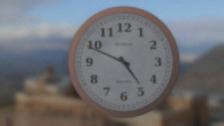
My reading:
4h49
